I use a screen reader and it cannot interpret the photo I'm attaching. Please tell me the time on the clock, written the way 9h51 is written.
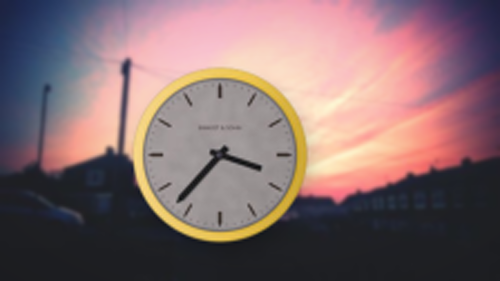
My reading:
3h37
